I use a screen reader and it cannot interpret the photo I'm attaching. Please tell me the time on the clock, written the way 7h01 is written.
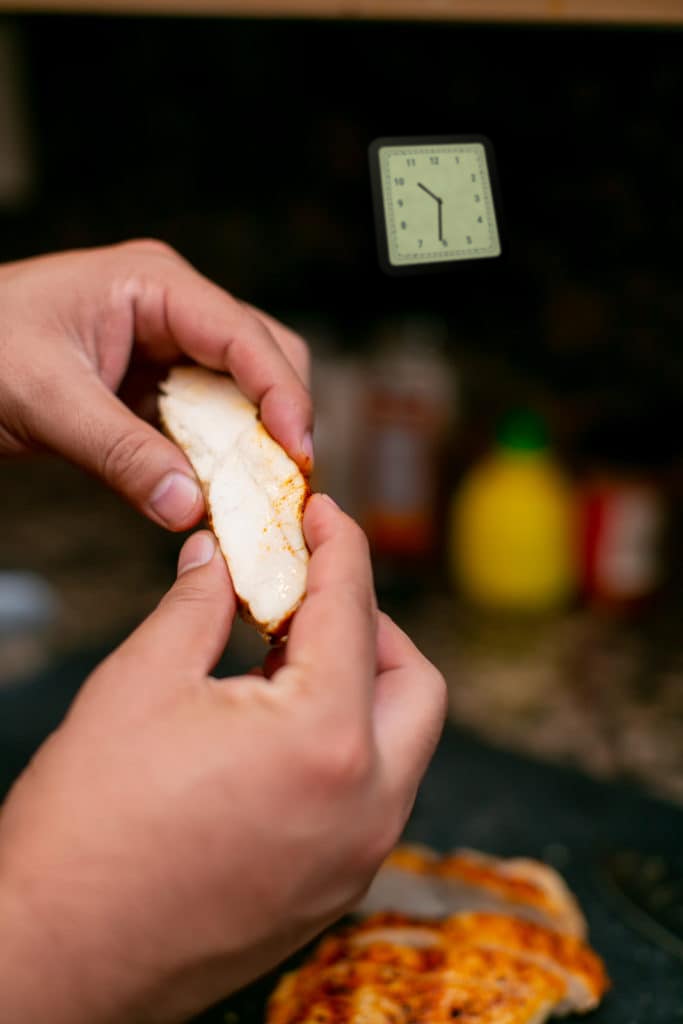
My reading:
10h31
